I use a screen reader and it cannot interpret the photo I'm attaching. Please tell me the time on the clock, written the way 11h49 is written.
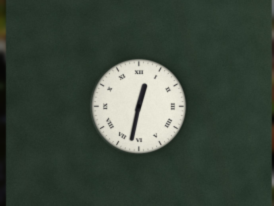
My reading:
12h32
